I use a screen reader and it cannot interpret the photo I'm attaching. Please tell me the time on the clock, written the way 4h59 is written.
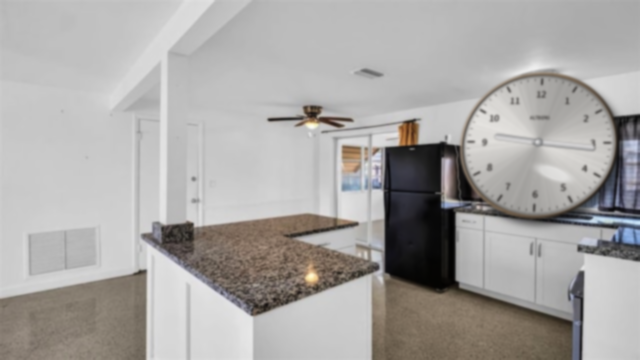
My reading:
9h16
